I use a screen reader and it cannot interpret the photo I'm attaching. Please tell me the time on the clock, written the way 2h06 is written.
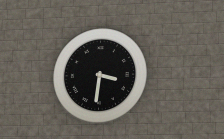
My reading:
3h31
